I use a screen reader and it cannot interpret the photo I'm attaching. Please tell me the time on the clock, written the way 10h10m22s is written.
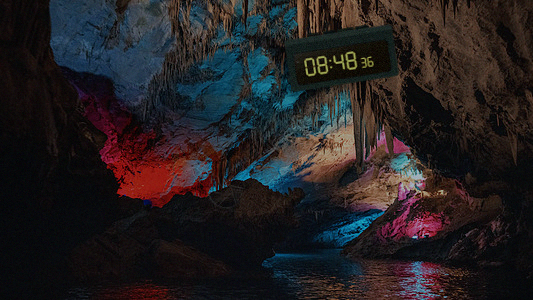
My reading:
8h48m36s
